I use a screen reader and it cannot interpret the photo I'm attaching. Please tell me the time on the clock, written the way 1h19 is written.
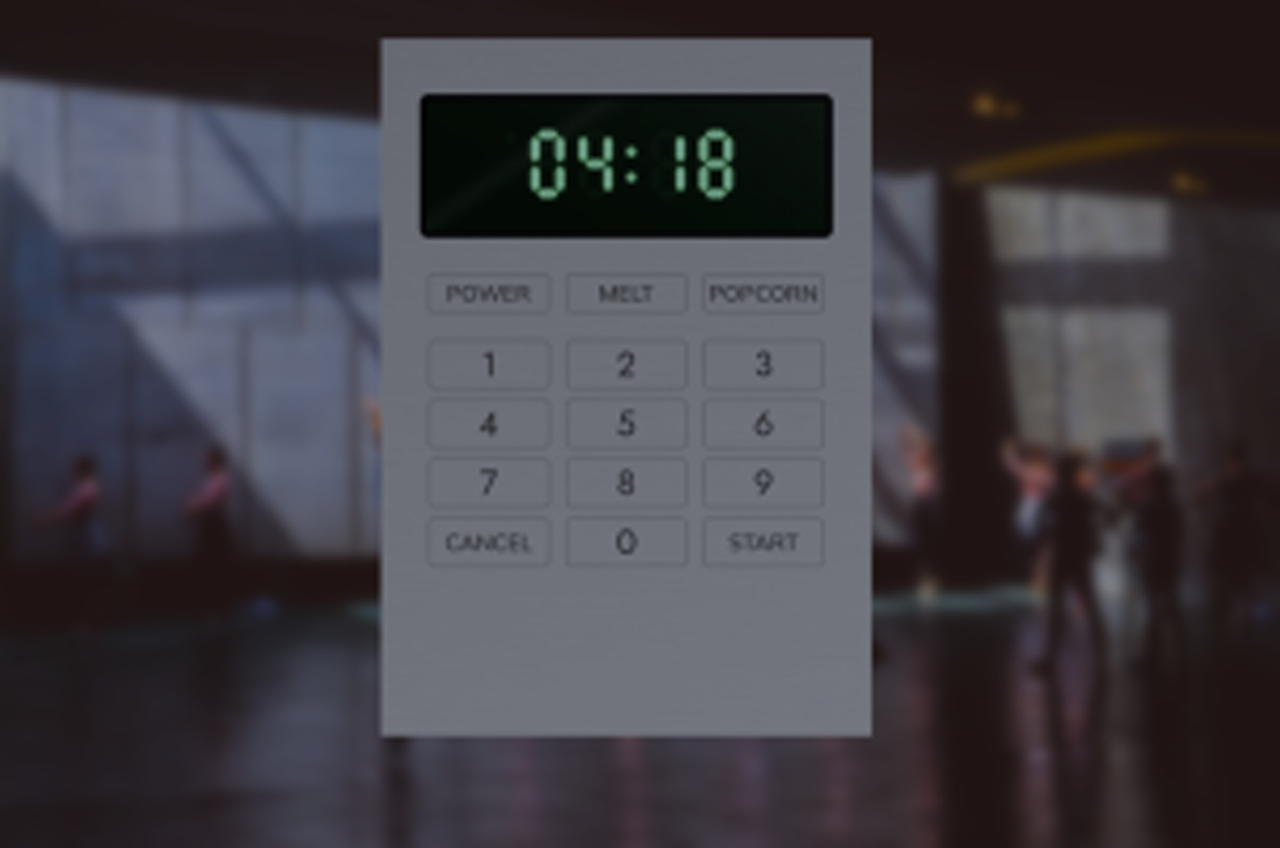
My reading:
4h18
